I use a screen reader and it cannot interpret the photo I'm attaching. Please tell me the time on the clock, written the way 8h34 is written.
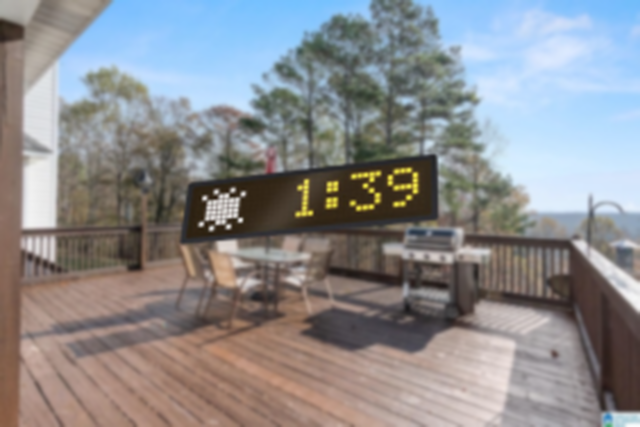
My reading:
1h39
